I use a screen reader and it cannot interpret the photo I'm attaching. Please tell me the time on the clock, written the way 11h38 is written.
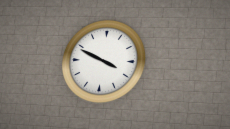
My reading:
3h49
